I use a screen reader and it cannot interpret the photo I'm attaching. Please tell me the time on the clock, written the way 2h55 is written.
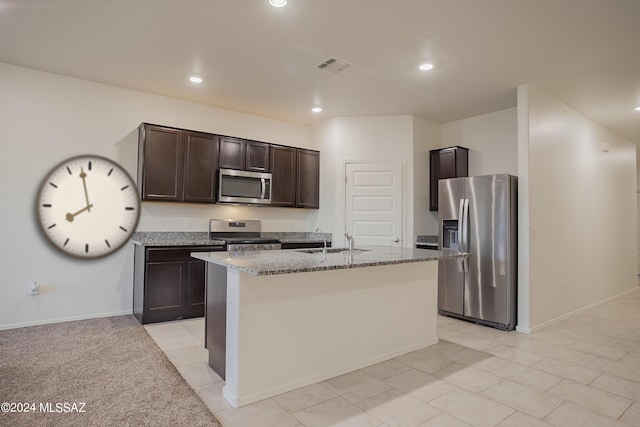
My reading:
7h58
